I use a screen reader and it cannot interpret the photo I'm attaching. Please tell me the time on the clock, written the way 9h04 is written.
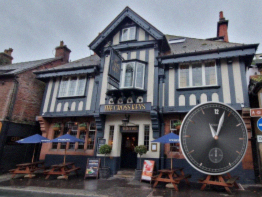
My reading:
11h03
